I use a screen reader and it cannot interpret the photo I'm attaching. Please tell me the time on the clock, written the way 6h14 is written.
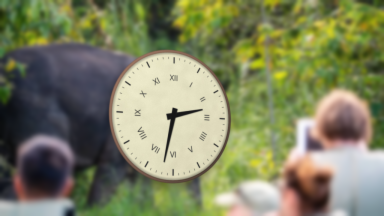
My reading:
2h32
